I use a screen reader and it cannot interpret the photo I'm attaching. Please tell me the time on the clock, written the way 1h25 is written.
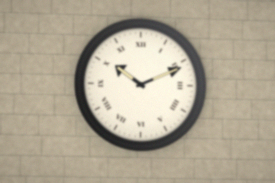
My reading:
10h11
